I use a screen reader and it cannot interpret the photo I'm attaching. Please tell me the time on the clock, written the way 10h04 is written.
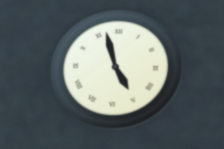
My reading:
4h57
